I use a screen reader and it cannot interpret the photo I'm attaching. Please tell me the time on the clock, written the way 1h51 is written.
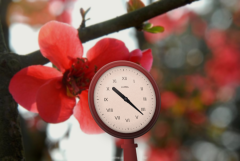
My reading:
10h22
